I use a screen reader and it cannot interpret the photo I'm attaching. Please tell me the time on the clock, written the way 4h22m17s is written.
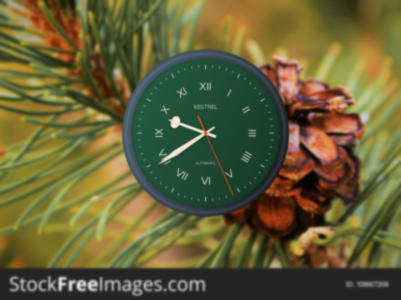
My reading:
9h39m26s
